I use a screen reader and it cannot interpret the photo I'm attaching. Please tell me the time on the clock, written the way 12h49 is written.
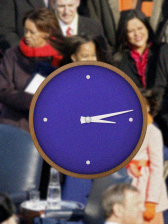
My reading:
3h13
